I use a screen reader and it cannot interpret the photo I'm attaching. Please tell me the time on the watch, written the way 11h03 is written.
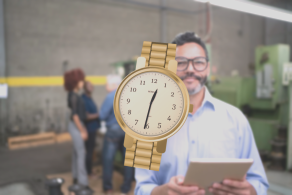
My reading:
12h31
